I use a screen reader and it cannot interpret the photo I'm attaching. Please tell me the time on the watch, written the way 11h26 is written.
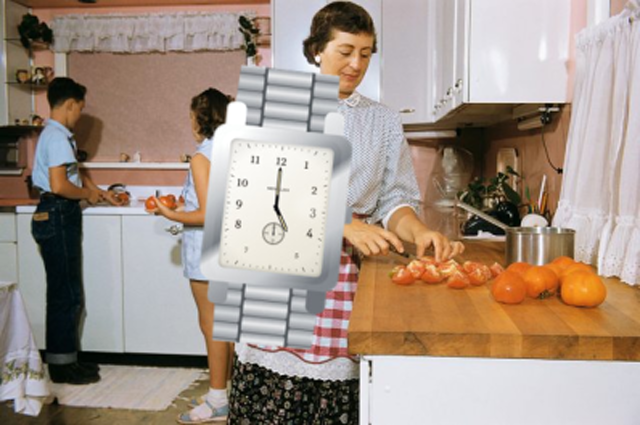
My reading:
5h00
